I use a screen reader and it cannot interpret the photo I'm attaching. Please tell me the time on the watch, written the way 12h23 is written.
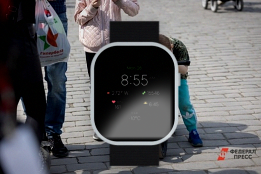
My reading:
8h55
